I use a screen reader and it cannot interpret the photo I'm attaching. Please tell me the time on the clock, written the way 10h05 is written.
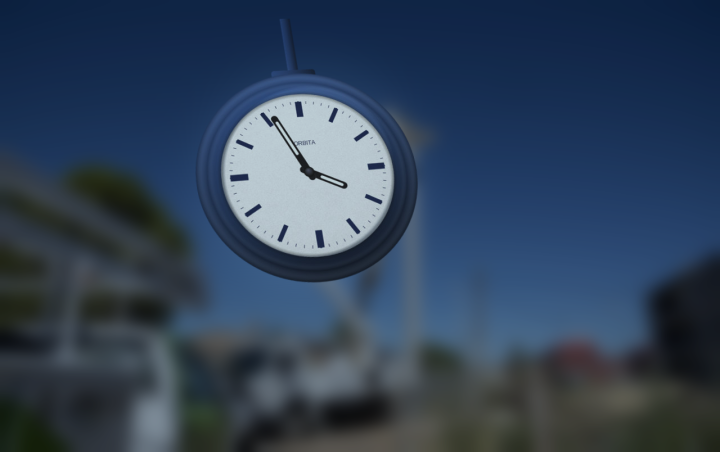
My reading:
3h56
